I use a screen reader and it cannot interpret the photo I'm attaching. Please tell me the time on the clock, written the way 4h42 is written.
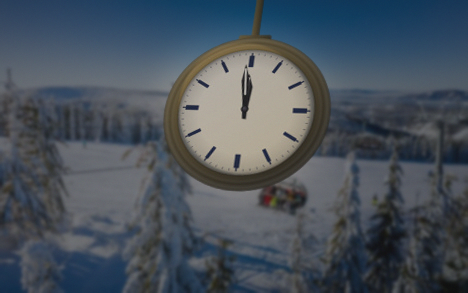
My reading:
11h59
